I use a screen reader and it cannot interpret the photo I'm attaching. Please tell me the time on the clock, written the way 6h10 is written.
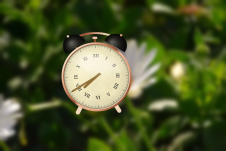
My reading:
7h40
